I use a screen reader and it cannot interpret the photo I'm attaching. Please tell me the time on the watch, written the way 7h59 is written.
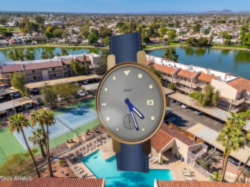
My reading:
4h27
